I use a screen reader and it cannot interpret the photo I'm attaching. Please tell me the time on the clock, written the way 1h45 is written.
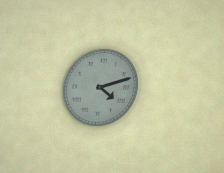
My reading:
4h12
